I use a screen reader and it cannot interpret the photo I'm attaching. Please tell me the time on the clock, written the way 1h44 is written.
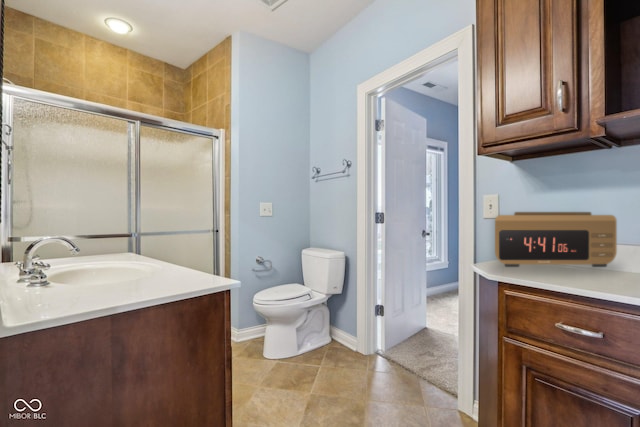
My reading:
4h41
